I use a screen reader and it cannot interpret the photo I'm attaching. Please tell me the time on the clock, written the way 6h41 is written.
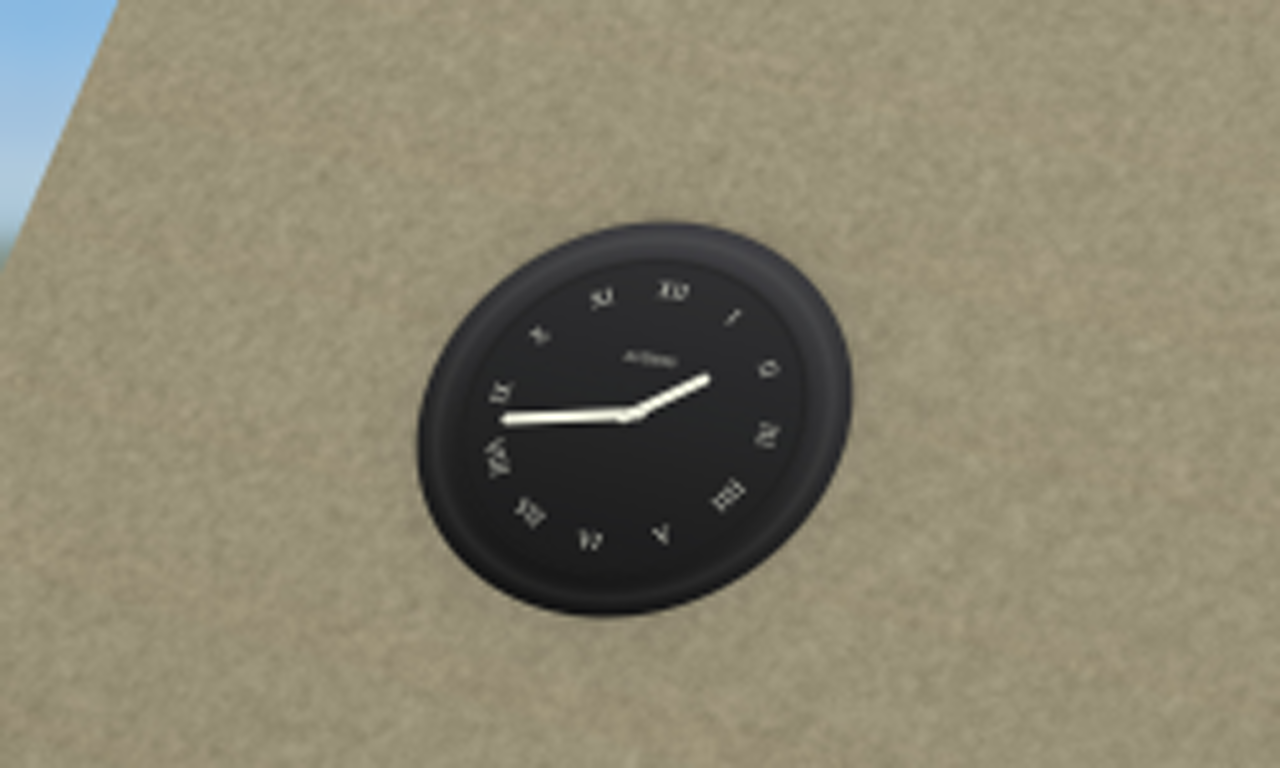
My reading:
1h43
